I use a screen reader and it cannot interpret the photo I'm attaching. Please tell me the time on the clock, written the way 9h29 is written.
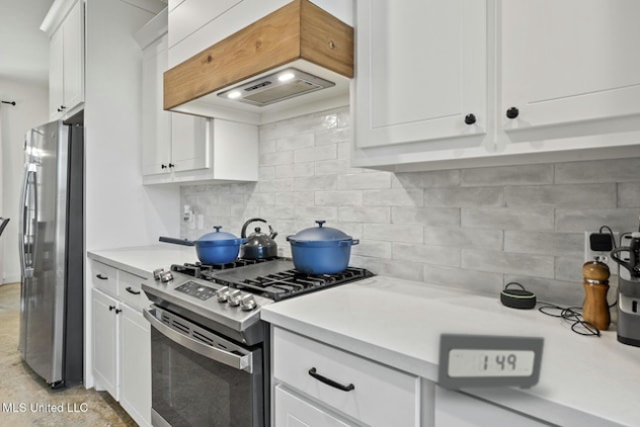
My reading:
1h49
